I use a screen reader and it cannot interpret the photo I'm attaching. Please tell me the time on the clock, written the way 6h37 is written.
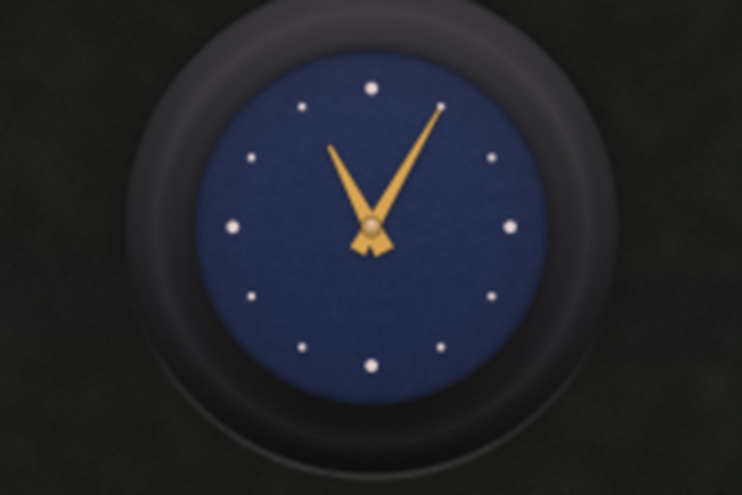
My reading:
11h05
